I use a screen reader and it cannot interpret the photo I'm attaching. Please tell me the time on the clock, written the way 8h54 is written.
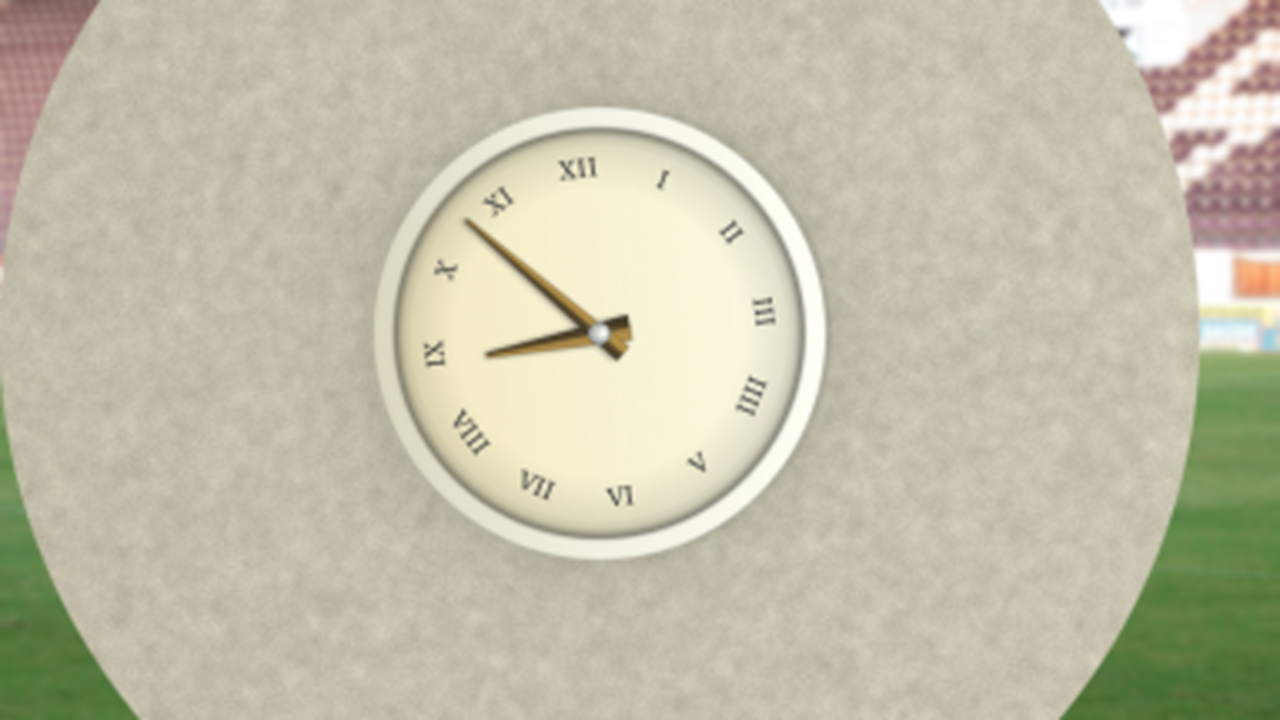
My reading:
8h53
